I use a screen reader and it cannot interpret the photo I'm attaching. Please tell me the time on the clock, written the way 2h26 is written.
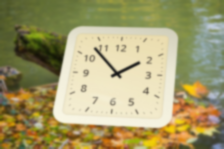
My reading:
1h53
